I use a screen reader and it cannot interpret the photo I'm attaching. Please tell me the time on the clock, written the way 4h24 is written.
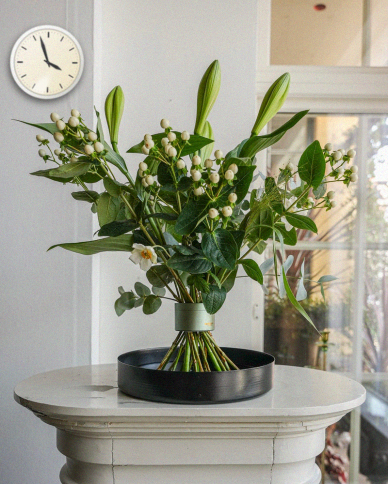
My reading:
3h57
